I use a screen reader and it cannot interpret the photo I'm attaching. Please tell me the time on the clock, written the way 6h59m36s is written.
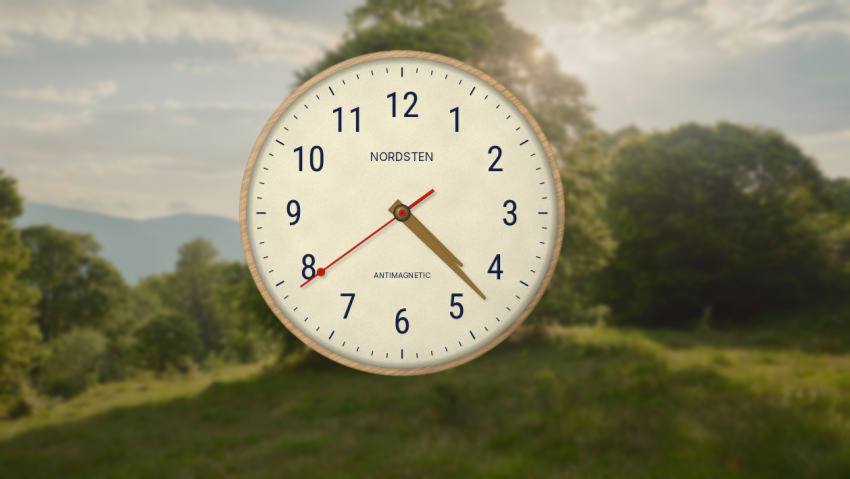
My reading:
4h22m39s
